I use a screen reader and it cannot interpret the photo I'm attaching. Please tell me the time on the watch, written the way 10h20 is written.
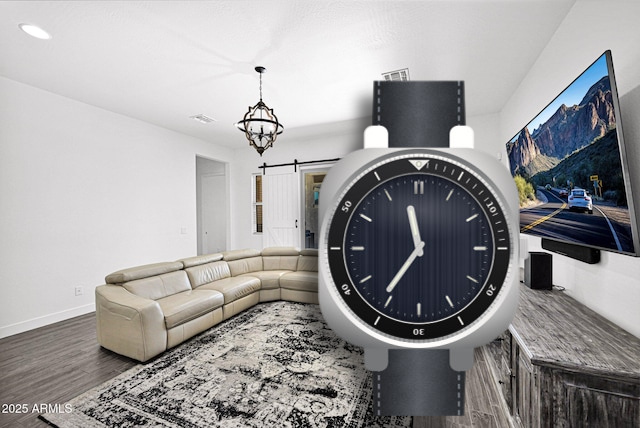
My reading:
11h36
